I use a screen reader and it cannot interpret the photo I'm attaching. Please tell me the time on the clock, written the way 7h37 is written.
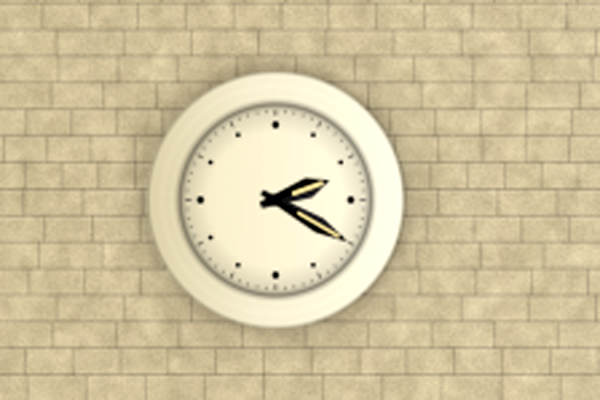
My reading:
2h20
